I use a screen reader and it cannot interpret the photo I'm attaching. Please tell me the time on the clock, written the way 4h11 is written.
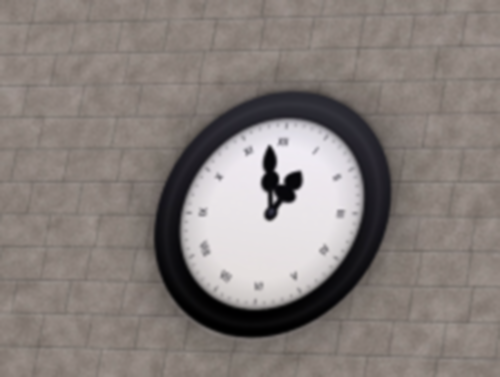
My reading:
12h58
